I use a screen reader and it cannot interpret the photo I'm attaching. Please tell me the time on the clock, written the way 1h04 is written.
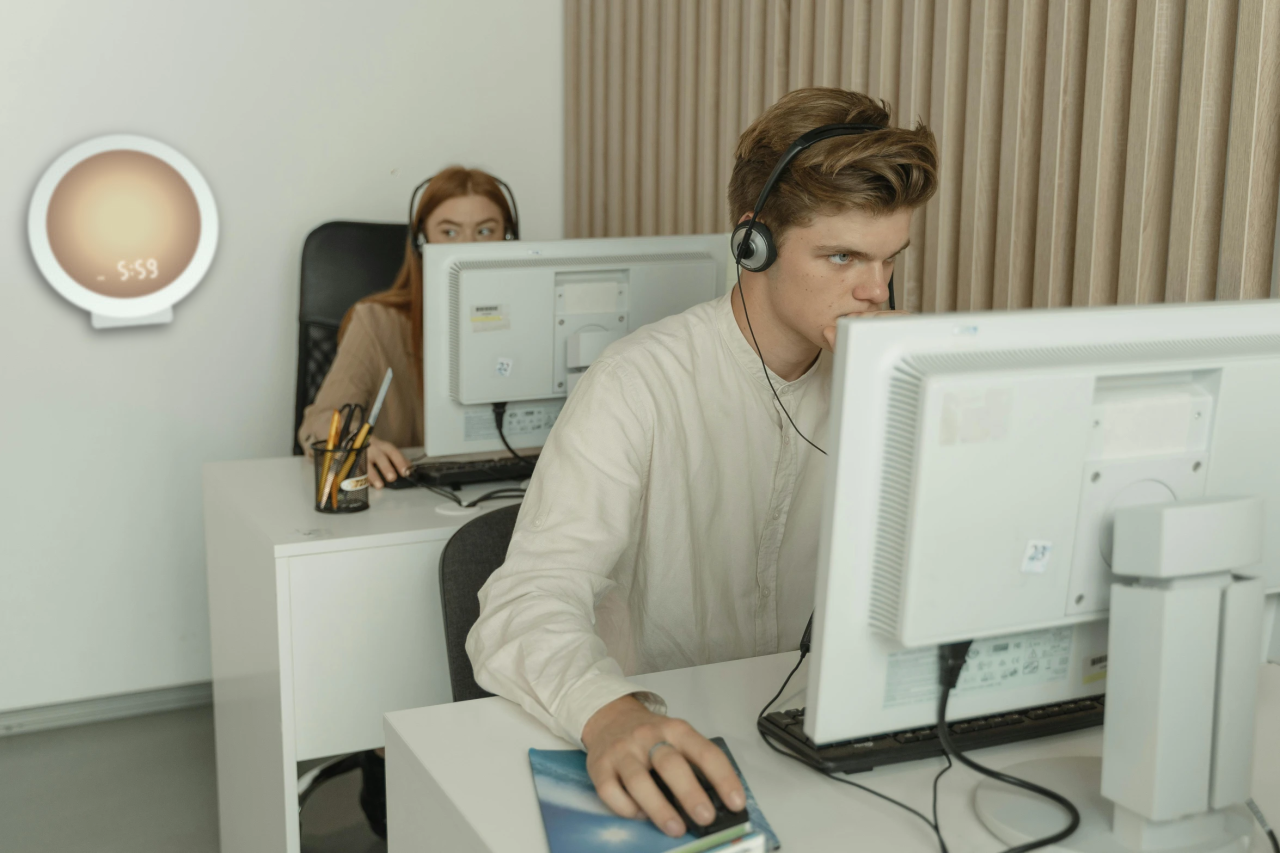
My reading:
5h59
